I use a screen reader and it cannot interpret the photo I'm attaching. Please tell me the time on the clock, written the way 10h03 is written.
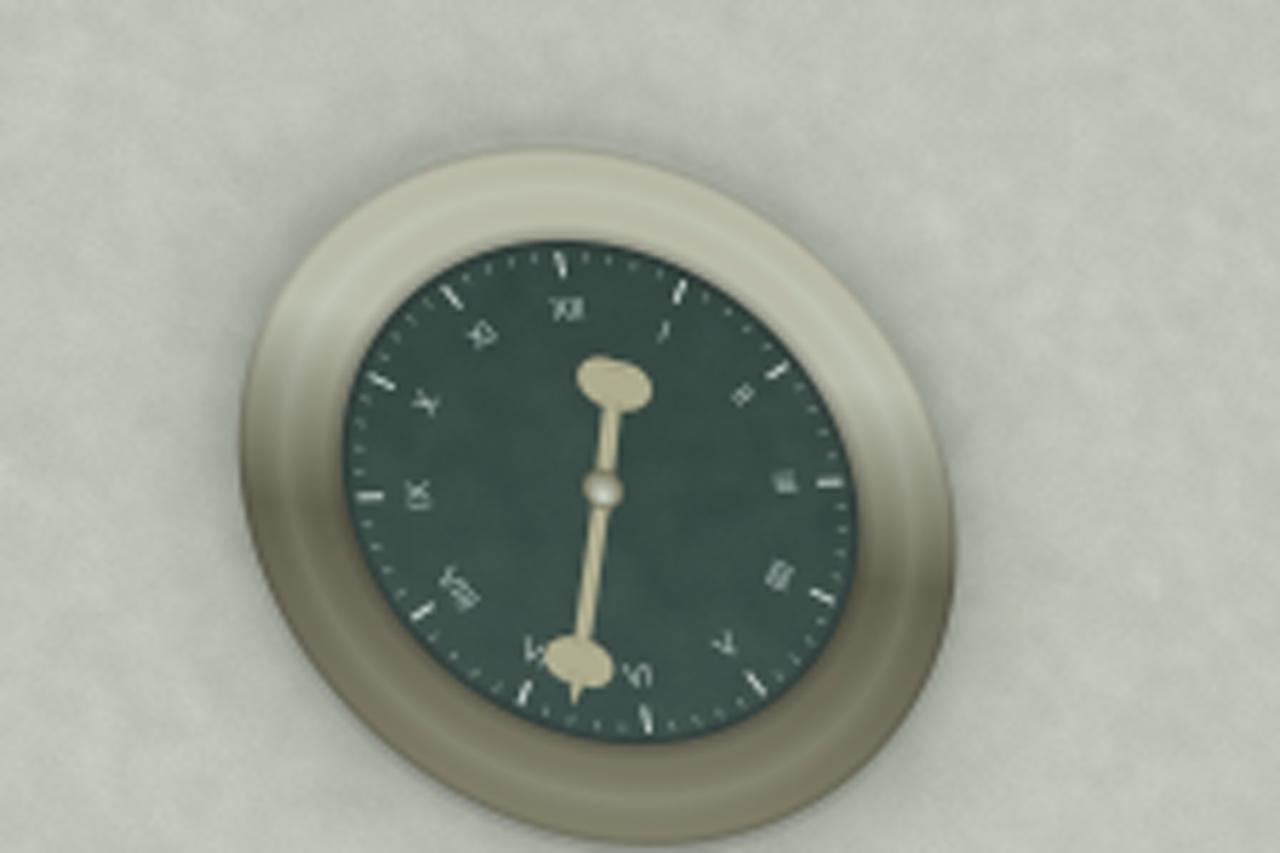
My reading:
12h33
